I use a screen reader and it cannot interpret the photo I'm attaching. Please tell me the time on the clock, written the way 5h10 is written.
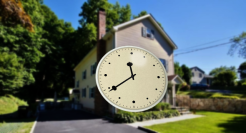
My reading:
11h39
